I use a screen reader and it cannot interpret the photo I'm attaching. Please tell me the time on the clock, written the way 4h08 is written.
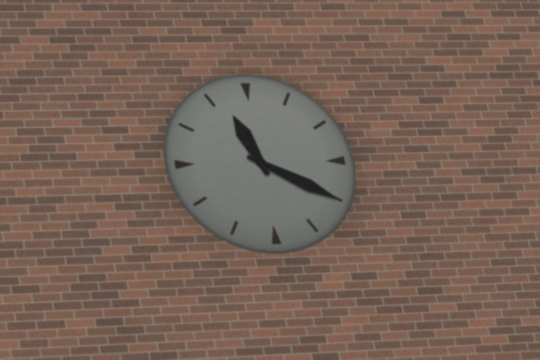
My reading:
11h20
